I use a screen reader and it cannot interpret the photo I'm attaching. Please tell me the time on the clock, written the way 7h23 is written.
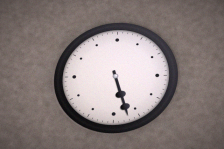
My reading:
5h27
